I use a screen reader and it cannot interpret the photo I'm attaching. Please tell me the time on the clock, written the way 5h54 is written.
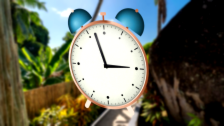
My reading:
2h57
